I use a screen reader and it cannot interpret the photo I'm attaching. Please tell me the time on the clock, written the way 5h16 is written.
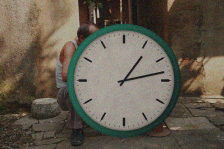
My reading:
1h13
